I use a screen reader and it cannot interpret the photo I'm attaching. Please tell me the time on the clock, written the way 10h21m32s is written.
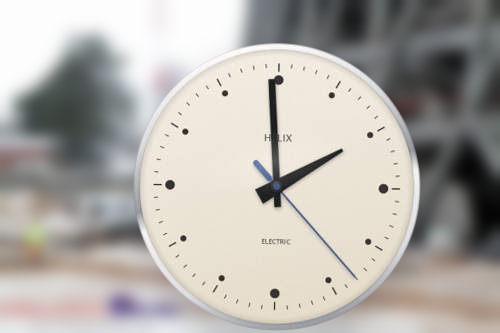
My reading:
1h59m23s
